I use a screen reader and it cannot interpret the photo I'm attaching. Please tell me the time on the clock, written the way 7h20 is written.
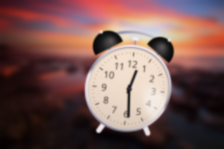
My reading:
12h29
